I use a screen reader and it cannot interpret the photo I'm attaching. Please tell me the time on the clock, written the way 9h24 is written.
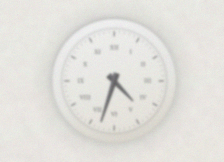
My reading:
4h33
